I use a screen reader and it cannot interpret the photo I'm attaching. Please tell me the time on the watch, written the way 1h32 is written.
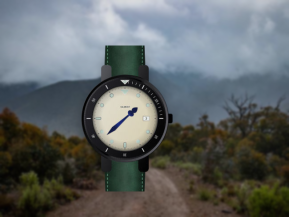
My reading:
1h38
